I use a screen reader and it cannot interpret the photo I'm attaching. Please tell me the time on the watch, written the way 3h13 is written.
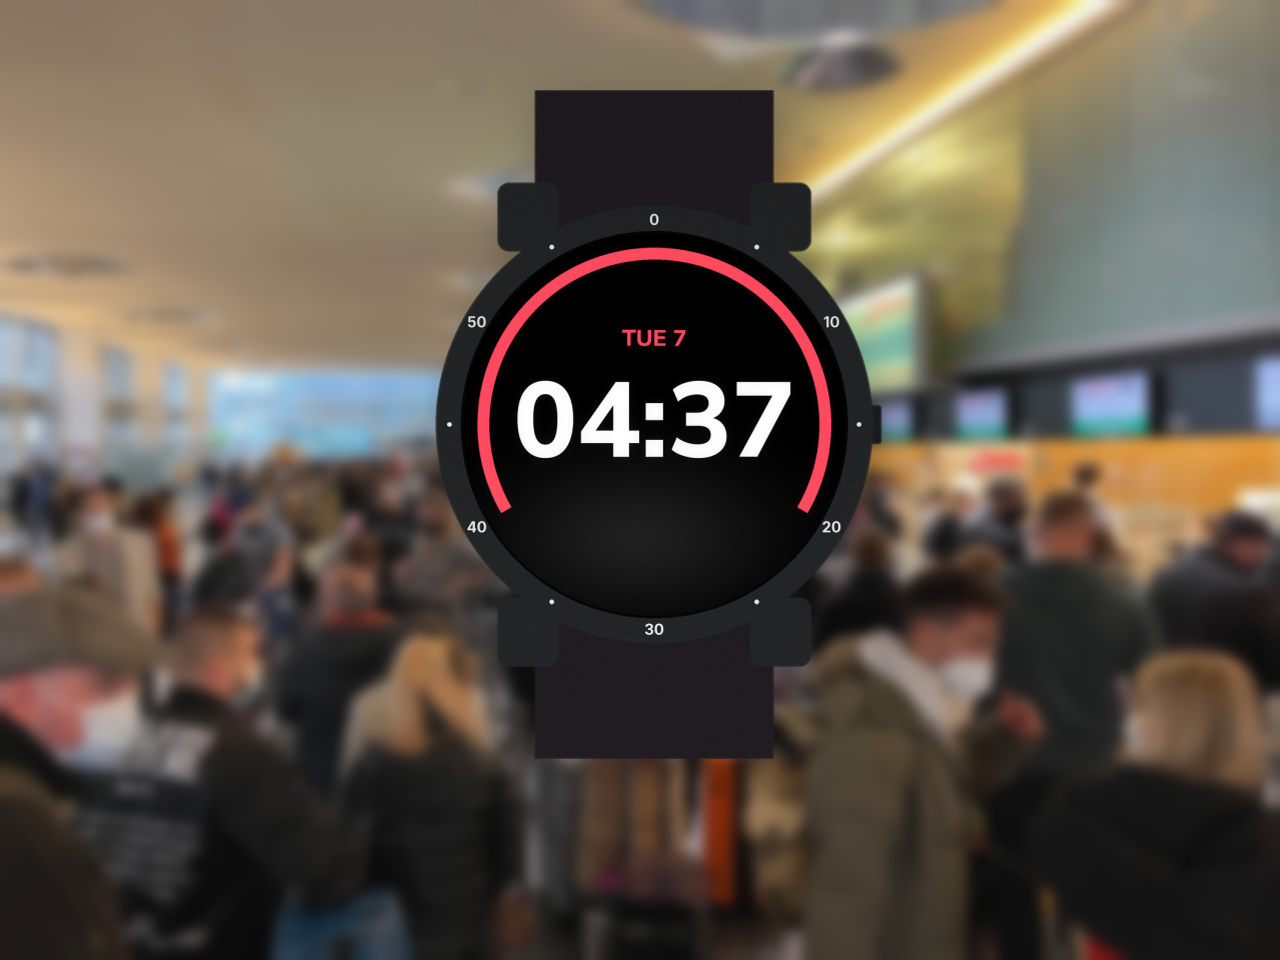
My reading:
4h37
